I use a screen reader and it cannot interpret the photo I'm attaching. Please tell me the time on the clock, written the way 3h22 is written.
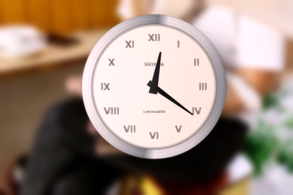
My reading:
12h21
